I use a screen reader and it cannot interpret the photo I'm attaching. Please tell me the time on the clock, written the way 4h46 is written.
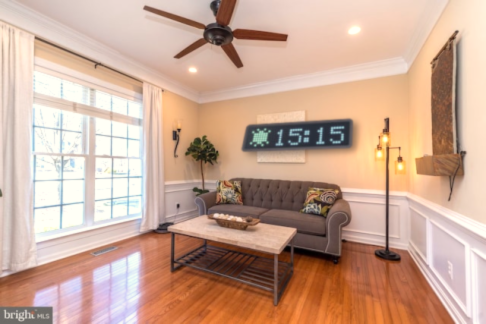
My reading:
15h15
